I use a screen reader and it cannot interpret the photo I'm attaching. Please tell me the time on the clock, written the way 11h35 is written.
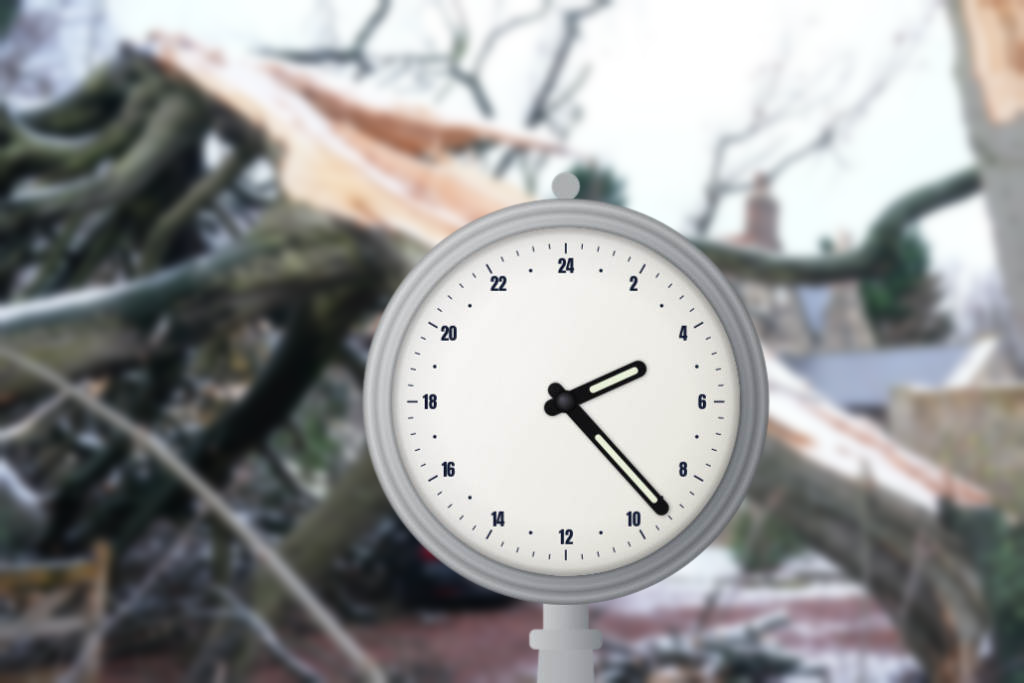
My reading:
4h23
